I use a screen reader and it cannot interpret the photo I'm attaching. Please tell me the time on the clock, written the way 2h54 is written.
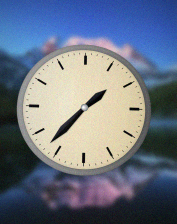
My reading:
1h37
